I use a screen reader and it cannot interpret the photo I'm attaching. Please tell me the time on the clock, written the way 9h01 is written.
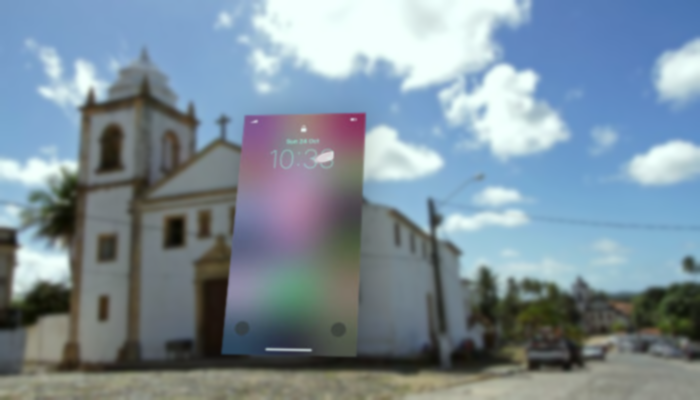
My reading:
10h33
